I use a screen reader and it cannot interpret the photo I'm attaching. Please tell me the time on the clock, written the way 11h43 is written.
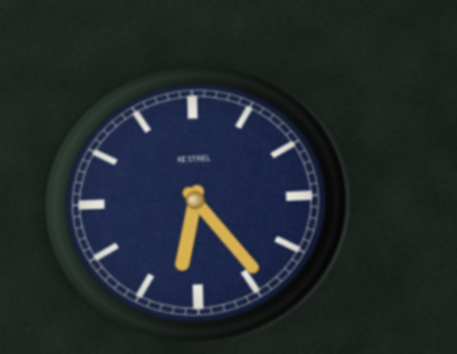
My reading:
6h24
